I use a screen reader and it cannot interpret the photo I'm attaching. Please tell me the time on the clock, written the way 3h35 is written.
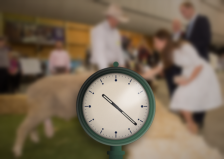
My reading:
10h22
